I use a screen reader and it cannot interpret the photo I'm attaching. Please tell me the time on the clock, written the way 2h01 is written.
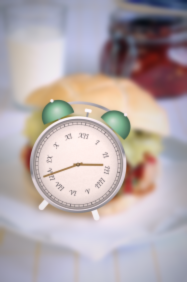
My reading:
2h40
